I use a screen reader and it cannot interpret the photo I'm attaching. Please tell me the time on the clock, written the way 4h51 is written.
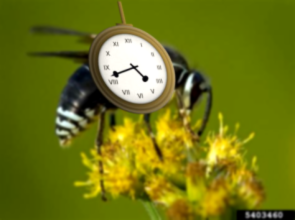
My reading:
4h42
